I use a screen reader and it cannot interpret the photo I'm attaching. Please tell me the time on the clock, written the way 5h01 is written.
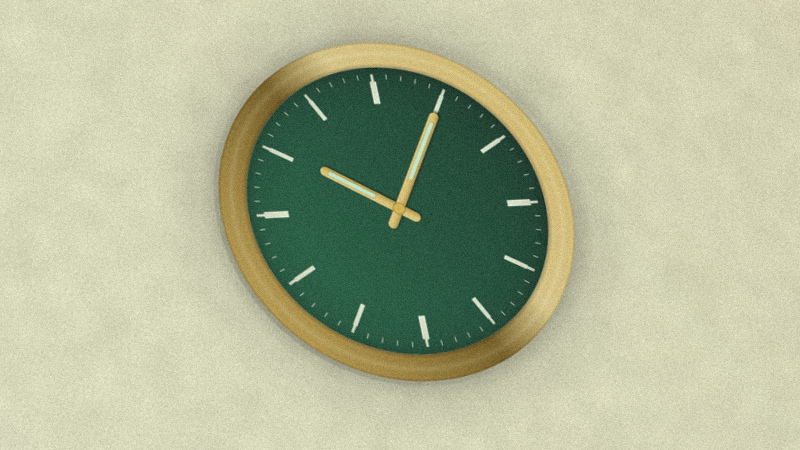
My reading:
10h05
